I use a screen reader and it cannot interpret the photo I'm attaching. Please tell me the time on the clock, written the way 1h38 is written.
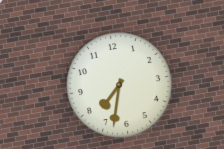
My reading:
7h33
